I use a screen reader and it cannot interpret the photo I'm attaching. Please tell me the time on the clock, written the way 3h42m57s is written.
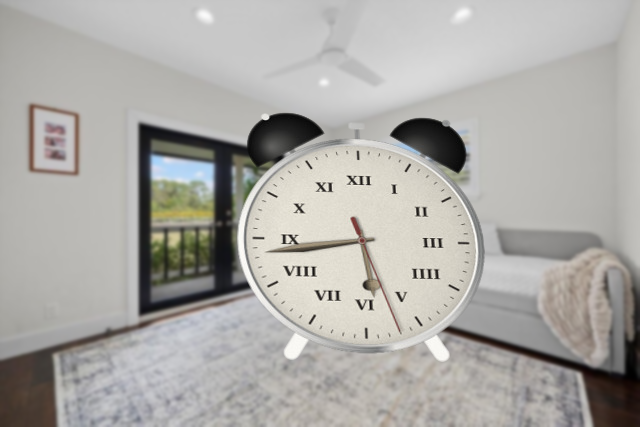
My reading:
5h43m27s
